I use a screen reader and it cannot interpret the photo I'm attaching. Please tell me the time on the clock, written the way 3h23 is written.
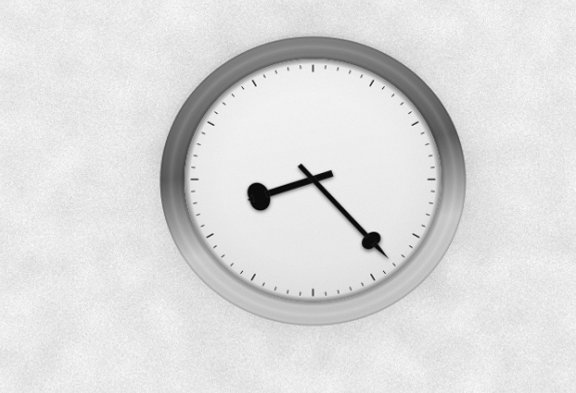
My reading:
8h23
